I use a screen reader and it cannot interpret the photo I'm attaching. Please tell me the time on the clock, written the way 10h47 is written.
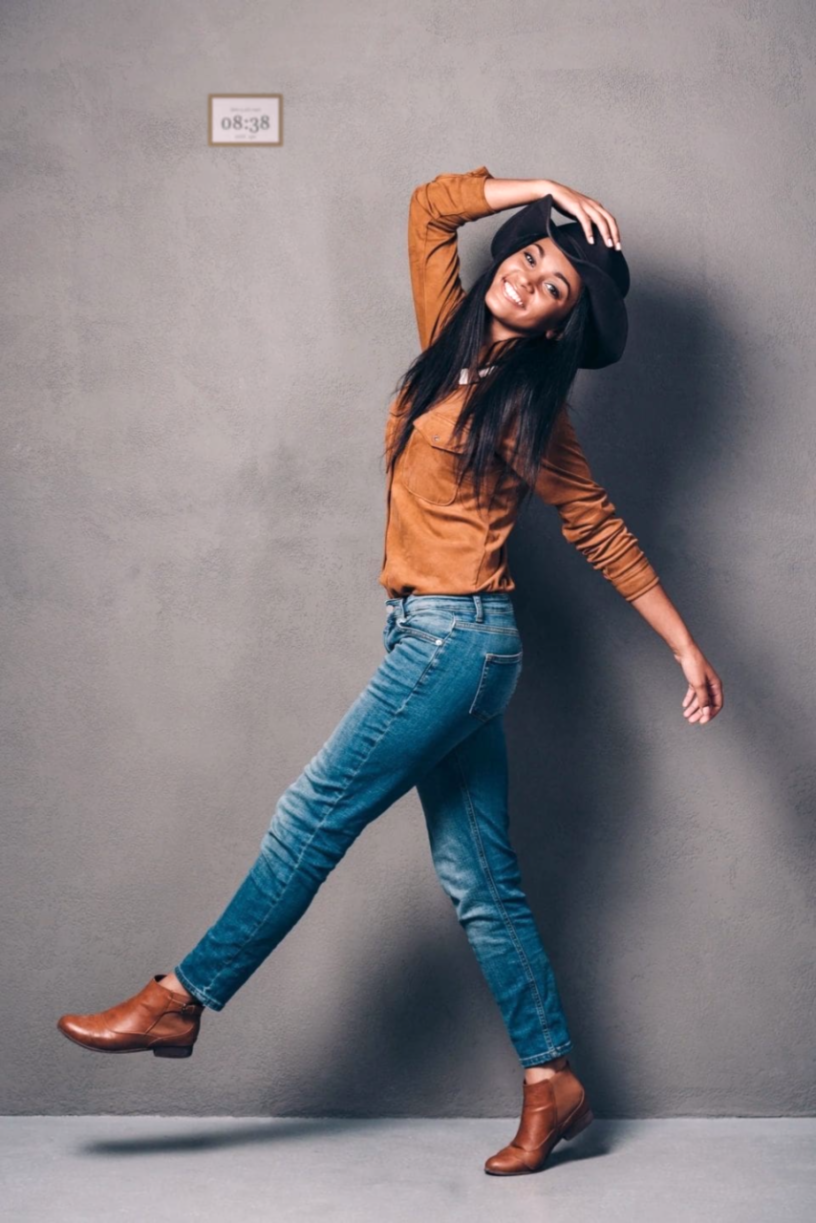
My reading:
8h38
